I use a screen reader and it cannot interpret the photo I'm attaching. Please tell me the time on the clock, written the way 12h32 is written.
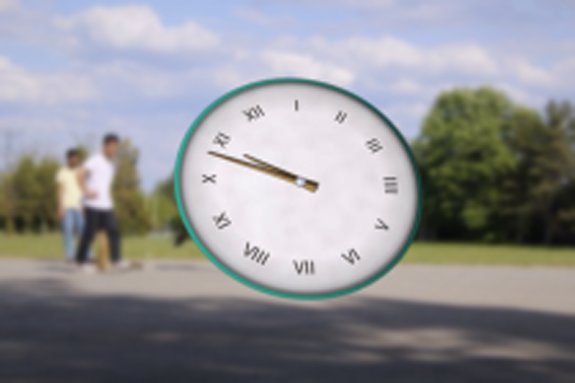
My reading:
10h53
